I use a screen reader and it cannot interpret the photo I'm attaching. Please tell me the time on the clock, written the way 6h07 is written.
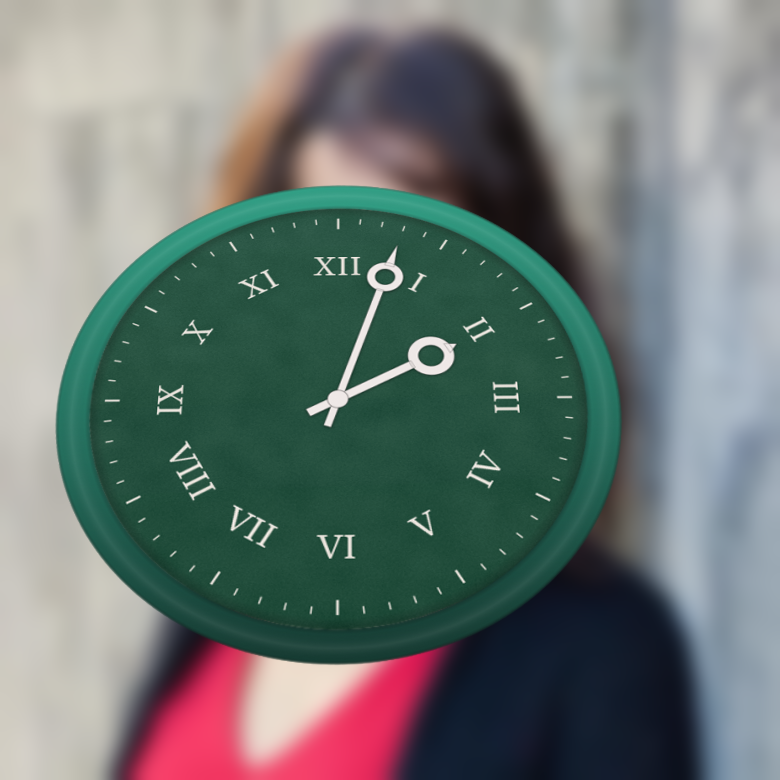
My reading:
2h03
